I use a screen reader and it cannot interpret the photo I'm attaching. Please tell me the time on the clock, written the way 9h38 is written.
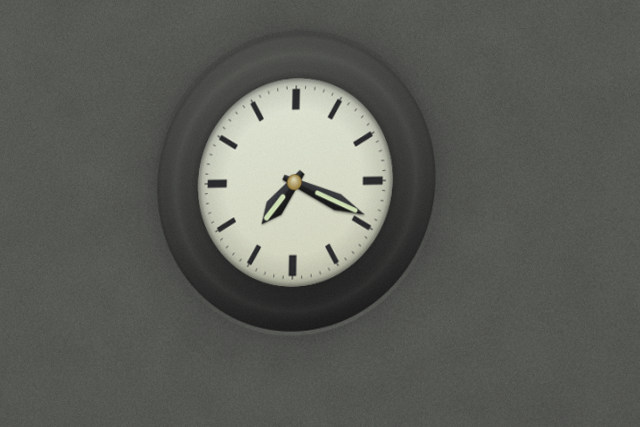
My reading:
7h19
